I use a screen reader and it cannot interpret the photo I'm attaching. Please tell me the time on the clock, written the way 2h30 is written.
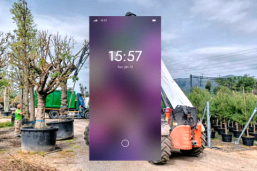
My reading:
15h57
